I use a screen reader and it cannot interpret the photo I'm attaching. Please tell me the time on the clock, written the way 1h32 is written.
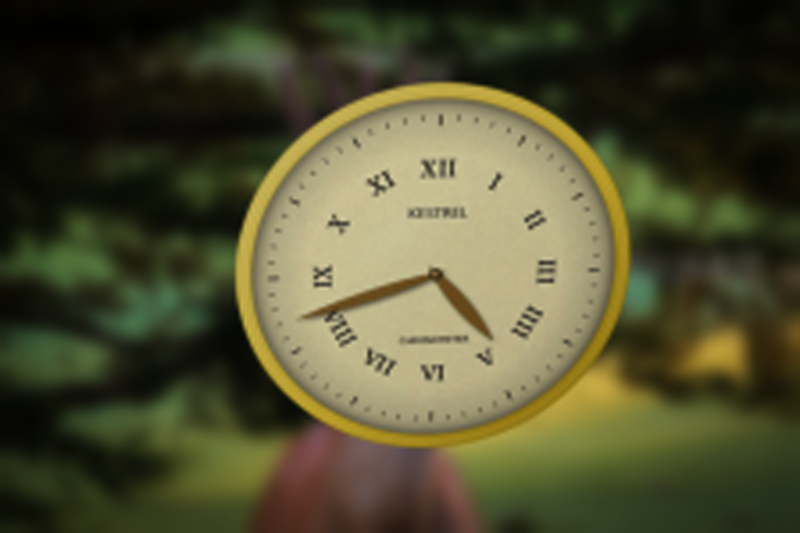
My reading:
4h42
